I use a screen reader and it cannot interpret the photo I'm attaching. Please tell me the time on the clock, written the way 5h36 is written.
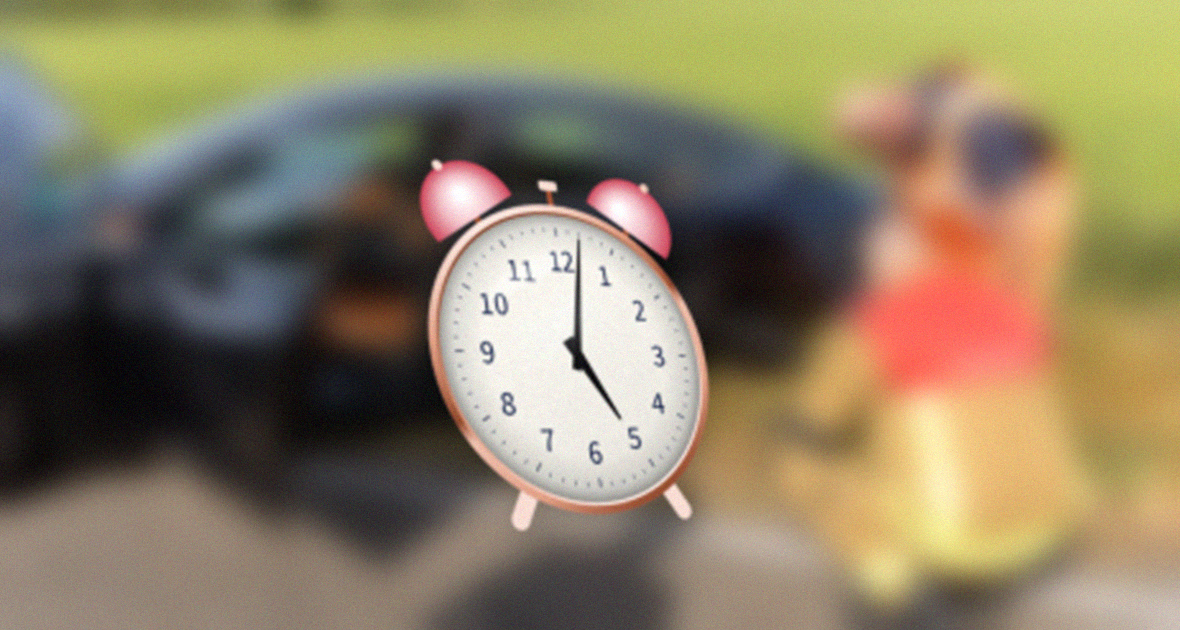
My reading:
5h02
